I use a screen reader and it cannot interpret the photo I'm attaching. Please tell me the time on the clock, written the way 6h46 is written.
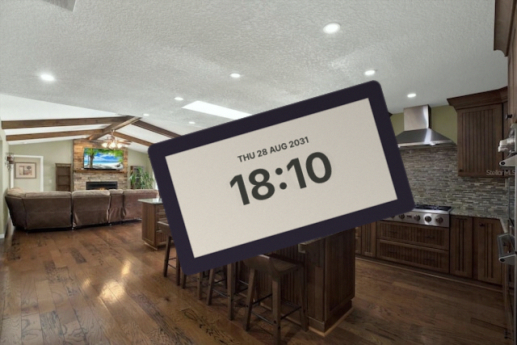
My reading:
18h10
